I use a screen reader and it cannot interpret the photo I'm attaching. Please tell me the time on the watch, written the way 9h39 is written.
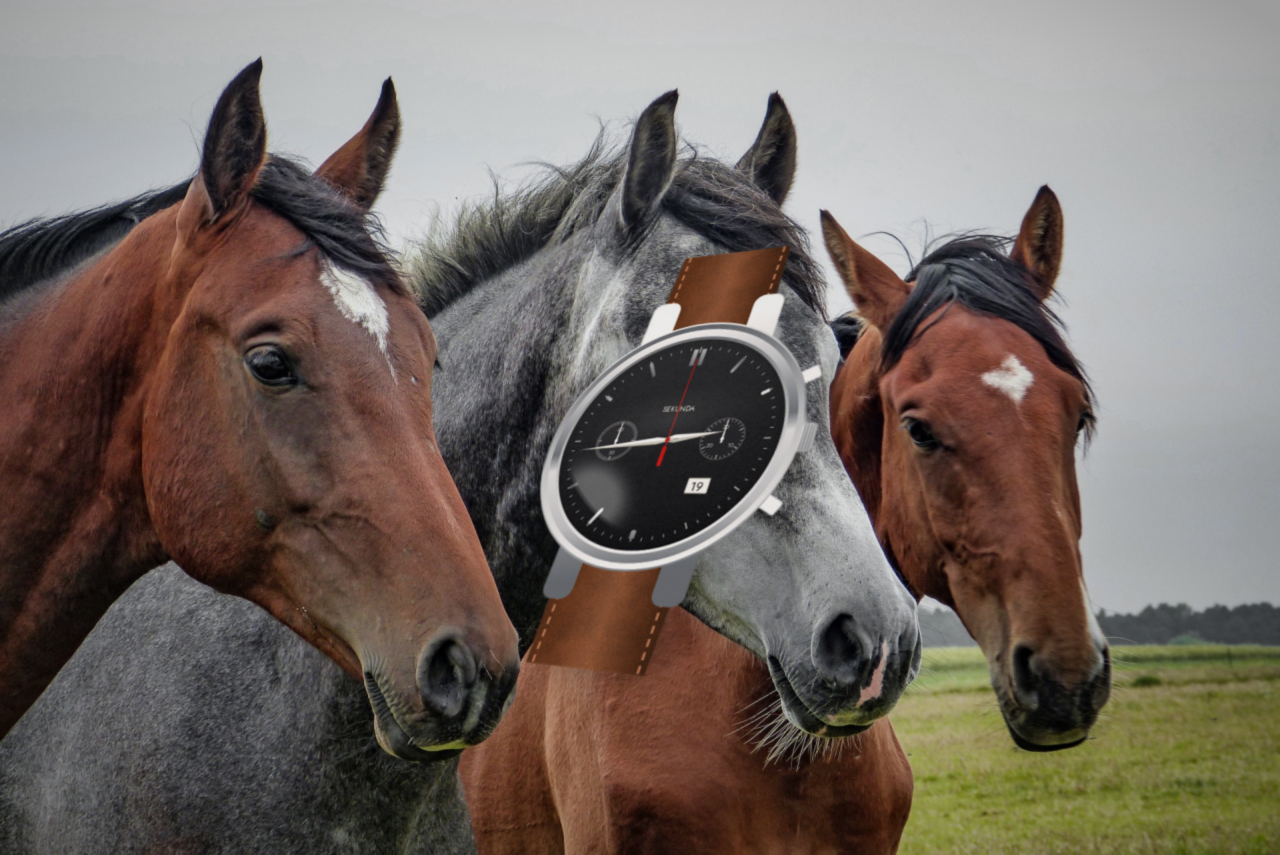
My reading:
2h44
